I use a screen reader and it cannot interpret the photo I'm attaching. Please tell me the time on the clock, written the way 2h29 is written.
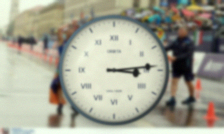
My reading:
3h14
